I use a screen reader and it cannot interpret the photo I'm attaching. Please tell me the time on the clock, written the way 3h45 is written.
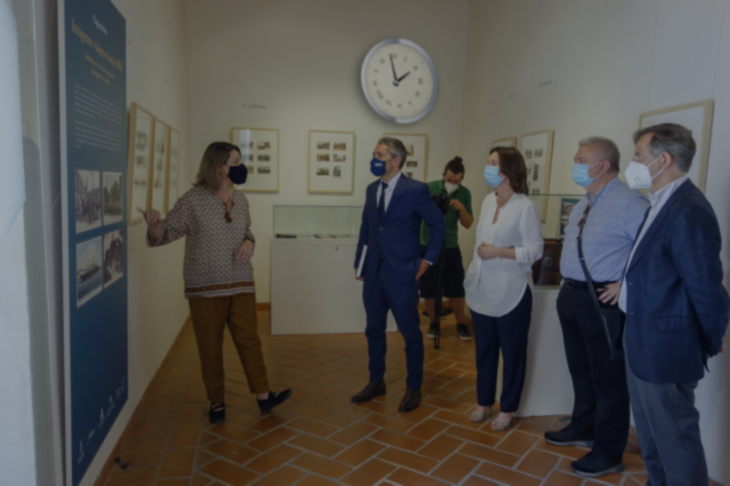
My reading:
1h59
